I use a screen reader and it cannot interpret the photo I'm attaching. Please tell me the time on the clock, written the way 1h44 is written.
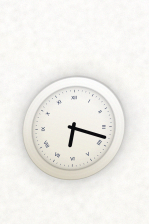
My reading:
6h18
